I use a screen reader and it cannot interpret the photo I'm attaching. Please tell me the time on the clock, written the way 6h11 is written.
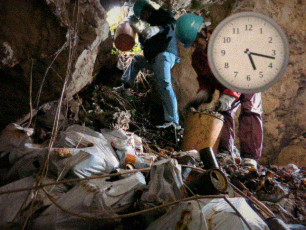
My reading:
5h17
